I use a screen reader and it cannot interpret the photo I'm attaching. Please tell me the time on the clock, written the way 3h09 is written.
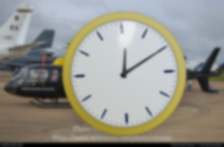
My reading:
12h10
